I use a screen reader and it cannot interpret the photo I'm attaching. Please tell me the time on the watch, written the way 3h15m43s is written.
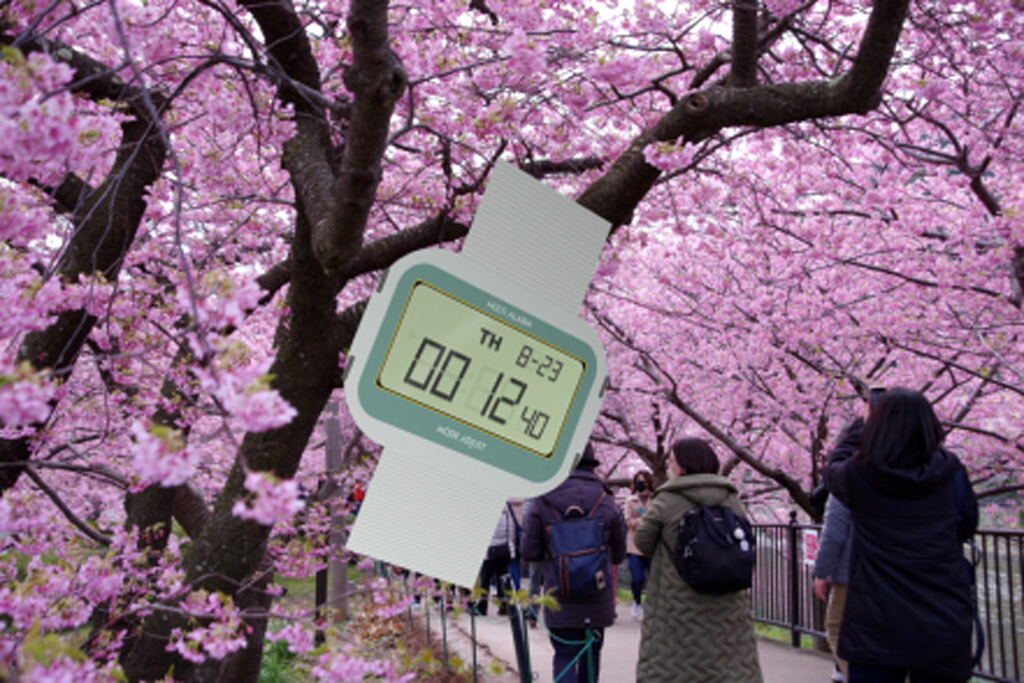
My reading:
0h12m40s
